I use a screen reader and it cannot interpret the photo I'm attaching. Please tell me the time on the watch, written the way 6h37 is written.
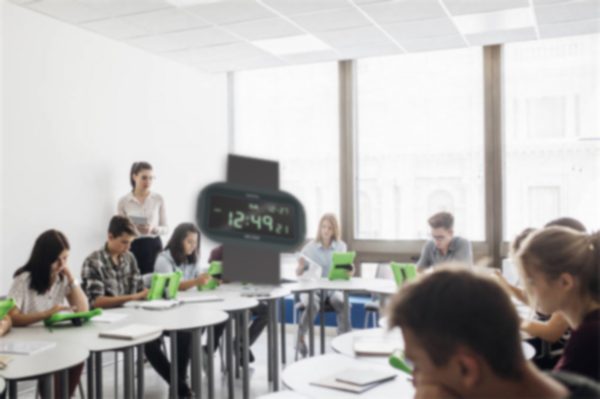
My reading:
12h49
